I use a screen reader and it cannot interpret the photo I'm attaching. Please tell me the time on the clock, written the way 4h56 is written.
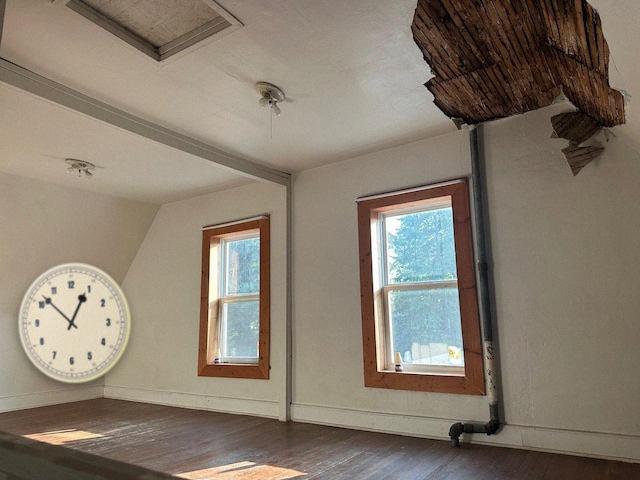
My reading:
12h52
